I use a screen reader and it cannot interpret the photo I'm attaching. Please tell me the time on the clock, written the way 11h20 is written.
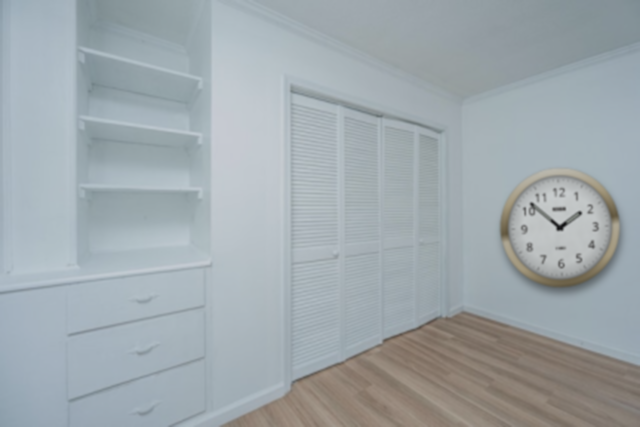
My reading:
1h52
